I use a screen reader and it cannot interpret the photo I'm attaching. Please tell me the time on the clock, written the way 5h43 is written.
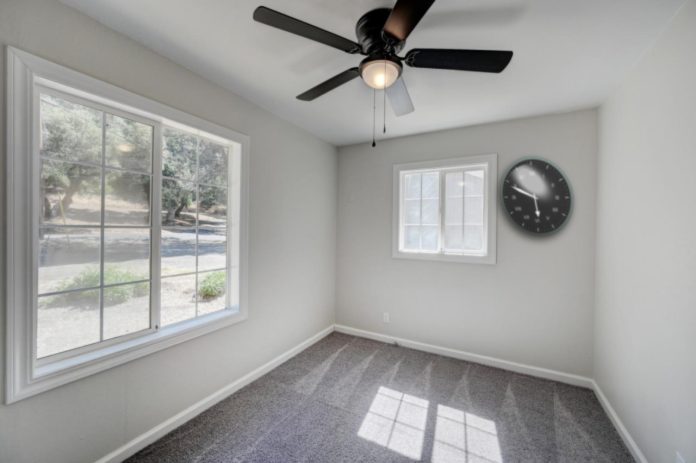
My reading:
5h49
